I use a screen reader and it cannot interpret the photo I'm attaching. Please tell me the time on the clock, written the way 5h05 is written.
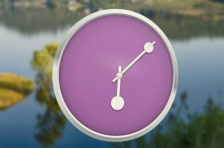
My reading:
6h08
